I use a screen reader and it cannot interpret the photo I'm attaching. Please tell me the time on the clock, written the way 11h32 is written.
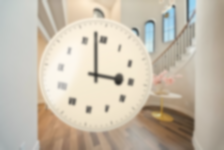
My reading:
2h58
